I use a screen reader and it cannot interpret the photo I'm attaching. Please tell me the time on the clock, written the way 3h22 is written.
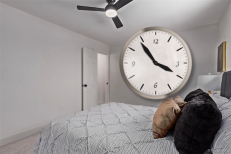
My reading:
3h54
